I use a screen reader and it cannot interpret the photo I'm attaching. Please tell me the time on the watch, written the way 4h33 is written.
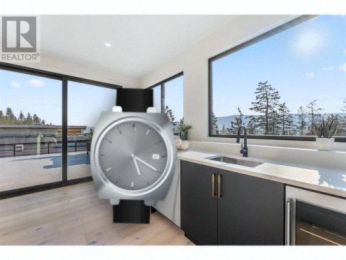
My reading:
5h20
